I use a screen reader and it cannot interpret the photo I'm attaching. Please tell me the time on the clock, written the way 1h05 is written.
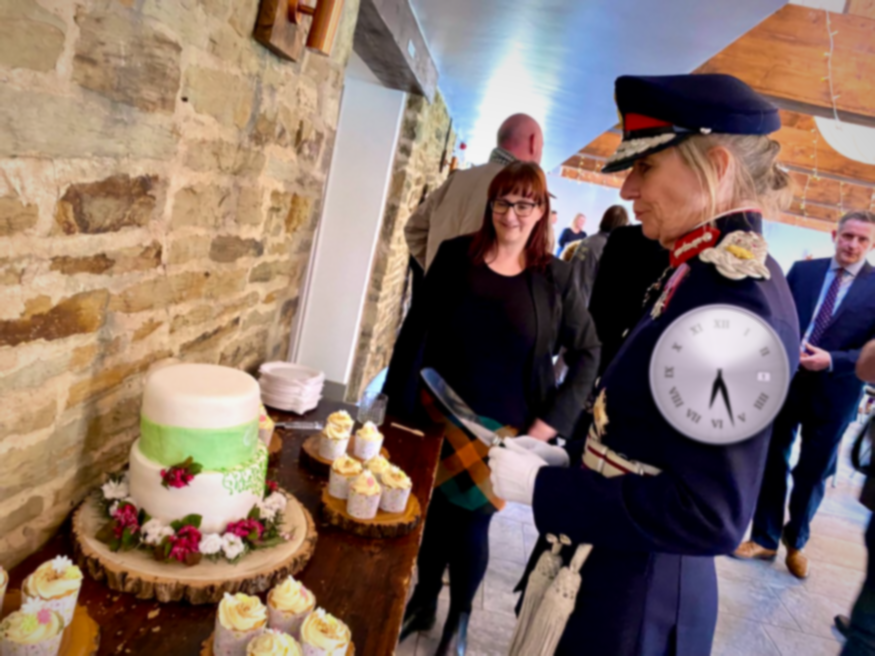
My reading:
6h27
